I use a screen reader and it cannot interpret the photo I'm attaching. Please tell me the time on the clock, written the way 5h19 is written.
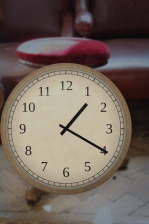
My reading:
1h20
